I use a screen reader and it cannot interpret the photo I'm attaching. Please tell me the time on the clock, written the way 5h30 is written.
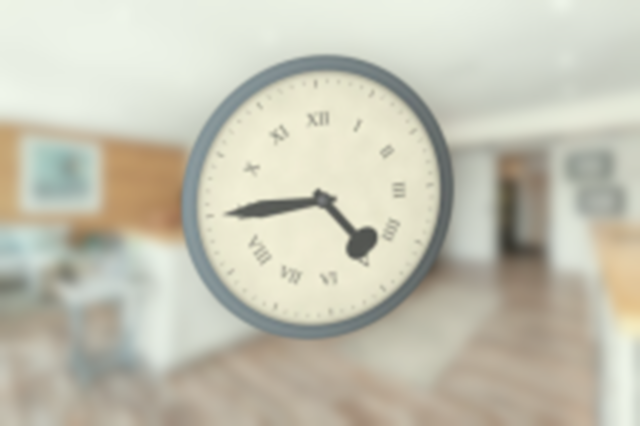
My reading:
4h45
